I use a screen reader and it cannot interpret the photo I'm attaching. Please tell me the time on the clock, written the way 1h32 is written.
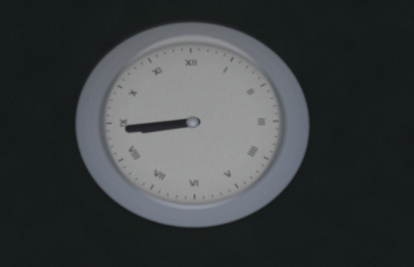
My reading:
8h44
